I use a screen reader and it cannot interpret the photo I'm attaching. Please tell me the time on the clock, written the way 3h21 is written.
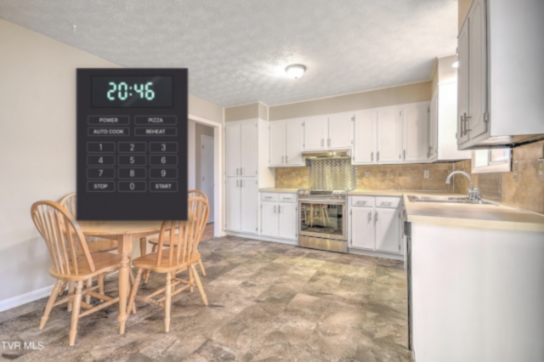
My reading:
20h46
